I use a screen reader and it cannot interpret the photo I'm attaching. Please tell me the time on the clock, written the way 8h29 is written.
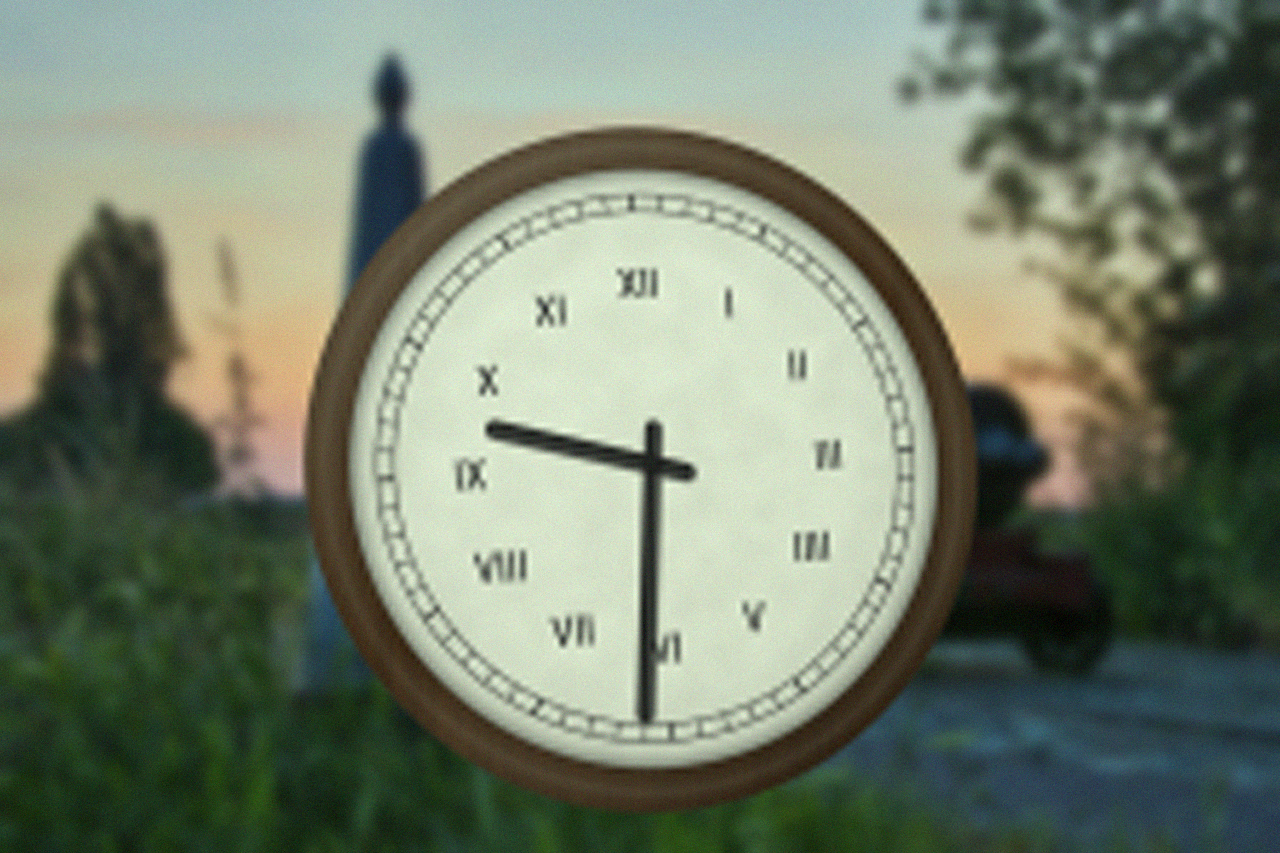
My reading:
9h31
